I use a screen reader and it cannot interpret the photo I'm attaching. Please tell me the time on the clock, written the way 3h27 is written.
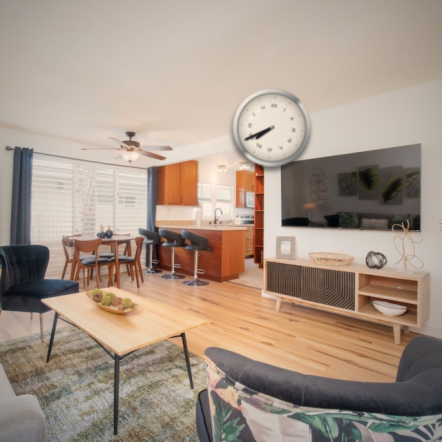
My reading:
7h40
